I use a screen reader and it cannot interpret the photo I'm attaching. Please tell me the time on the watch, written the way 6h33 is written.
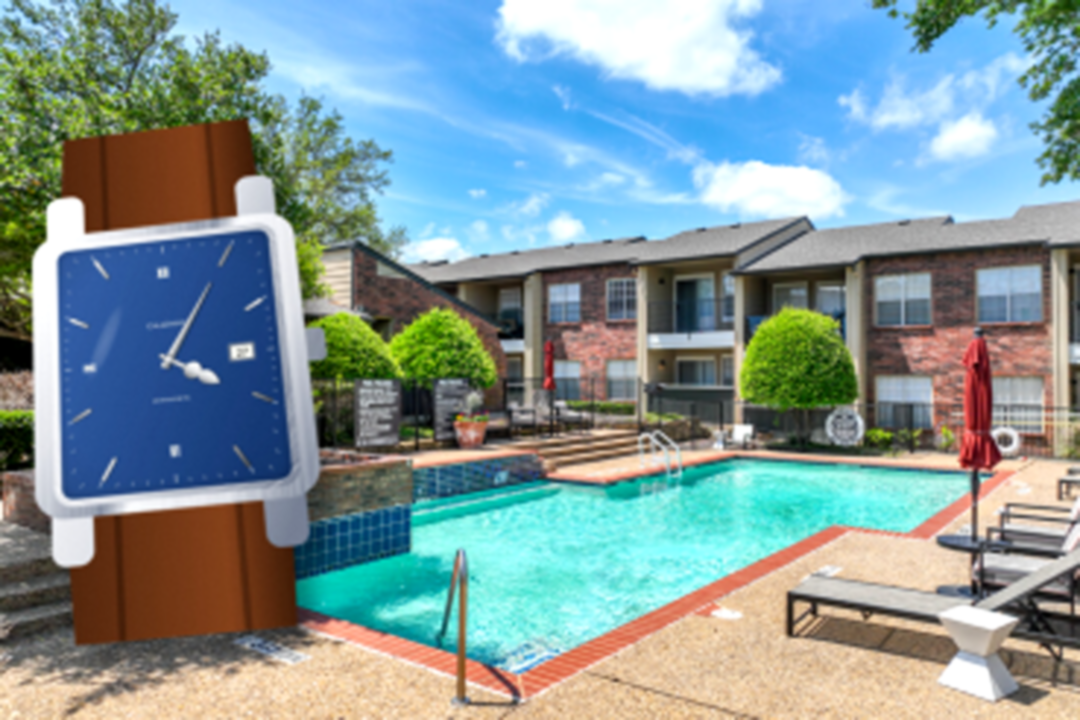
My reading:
4h05
